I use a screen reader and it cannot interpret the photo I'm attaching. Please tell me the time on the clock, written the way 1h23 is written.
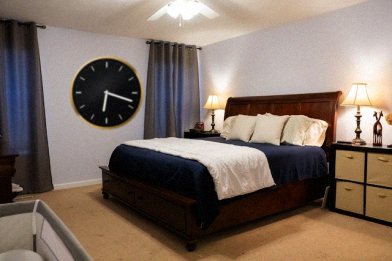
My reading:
6h18
